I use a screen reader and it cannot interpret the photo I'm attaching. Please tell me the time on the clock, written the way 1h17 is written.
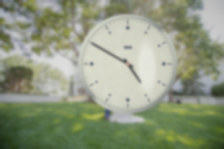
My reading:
4h50
